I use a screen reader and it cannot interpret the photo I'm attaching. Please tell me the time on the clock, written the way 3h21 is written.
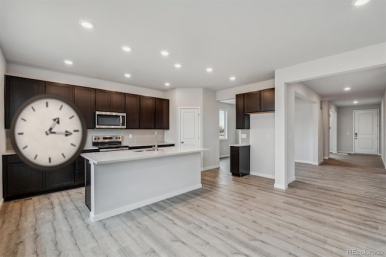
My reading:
1h16
